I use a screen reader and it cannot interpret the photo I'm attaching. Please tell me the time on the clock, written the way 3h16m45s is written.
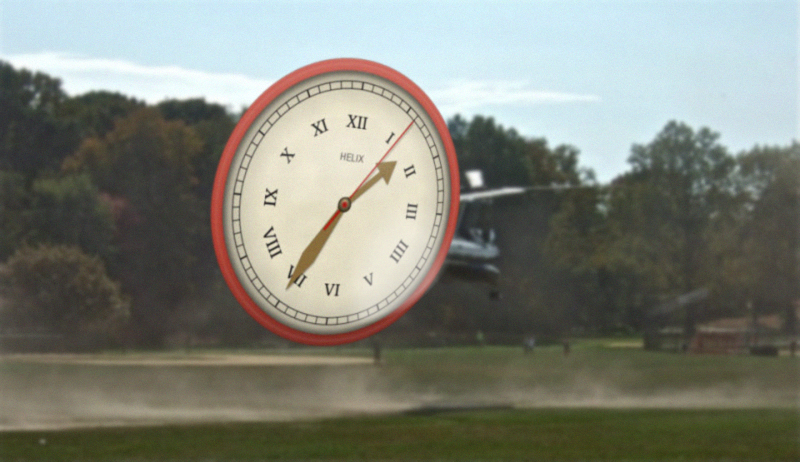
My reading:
1h35m06s
